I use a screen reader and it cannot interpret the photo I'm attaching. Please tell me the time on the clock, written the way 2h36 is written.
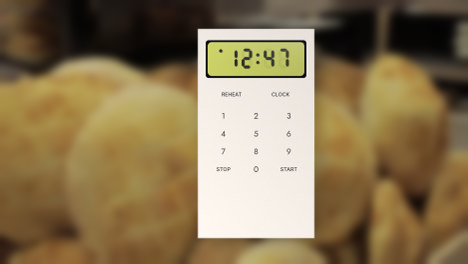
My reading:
12h47
